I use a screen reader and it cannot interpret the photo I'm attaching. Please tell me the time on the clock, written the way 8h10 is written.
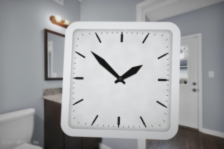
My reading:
1h52
